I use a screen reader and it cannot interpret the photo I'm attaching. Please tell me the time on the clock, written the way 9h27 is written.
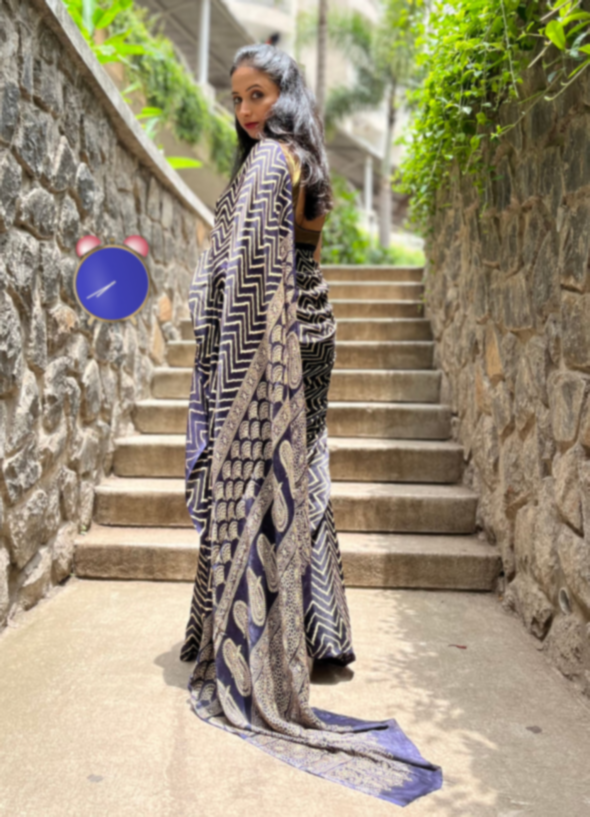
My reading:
7h40
